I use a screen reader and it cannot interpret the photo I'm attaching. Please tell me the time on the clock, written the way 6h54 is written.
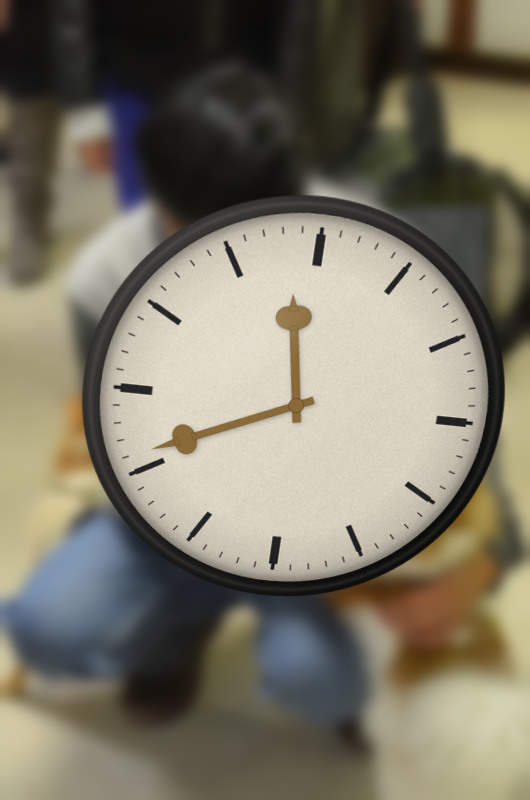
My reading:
11h41
